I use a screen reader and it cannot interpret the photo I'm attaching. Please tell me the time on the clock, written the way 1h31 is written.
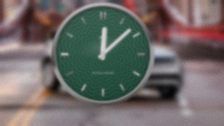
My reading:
12h08
